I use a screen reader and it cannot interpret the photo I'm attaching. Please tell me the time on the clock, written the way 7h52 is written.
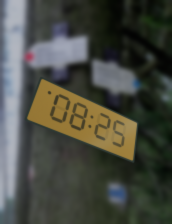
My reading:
8h25
